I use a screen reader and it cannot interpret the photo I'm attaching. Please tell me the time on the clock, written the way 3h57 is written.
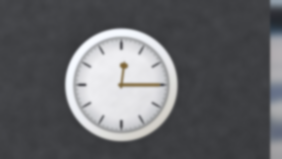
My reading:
12h15
